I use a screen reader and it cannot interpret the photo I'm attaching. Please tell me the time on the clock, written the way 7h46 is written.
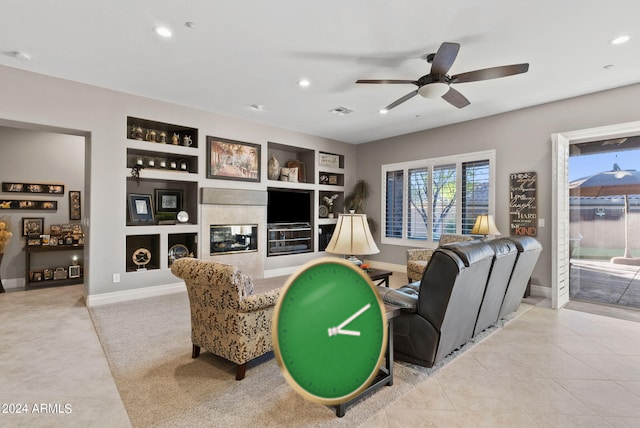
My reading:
3h10
